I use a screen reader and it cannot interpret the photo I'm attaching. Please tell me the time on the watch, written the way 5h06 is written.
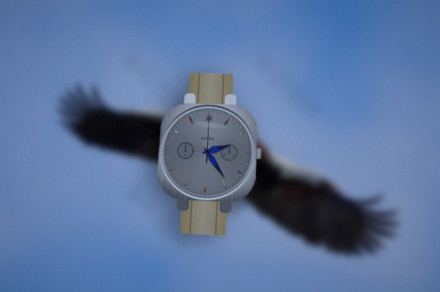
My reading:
2h24
